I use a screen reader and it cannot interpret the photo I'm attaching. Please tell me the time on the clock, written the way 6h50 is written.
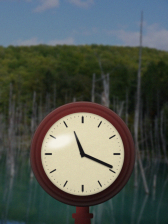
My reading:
11h19
